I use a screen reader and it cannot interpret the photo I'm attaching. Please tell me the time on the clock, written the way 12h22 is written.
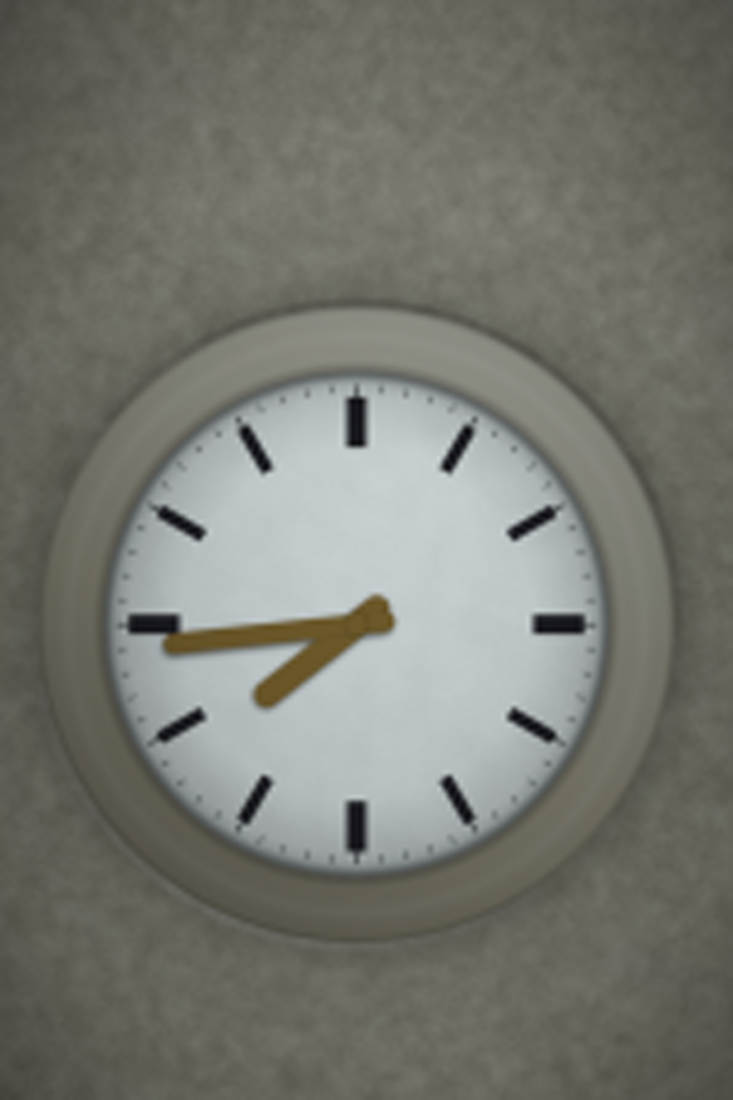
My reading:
7h44
